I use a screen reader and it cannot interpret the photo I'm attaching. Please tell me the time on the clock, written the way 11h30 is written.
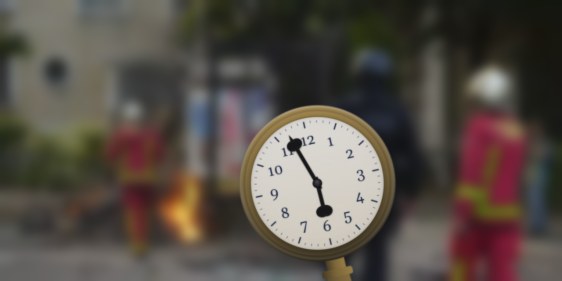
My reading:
5h57
